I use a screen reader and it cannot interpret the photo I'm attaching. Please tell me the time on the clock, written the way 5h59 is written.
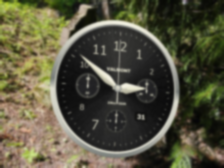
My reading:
2h51
